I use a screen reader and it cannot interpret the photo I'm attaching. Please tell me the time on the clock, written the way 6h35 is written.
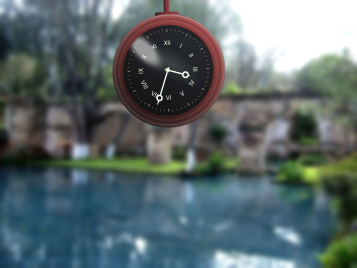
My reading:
3h33
